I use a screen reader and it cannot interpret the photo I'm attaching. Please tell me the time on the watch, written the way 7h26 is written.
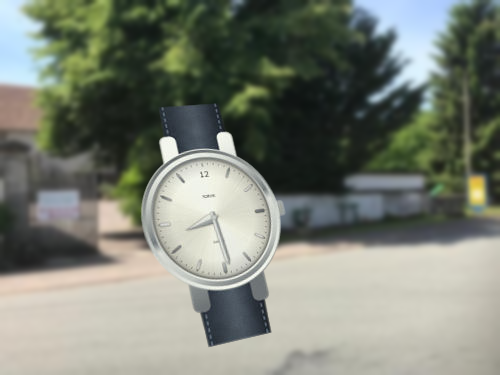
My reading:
8h29
